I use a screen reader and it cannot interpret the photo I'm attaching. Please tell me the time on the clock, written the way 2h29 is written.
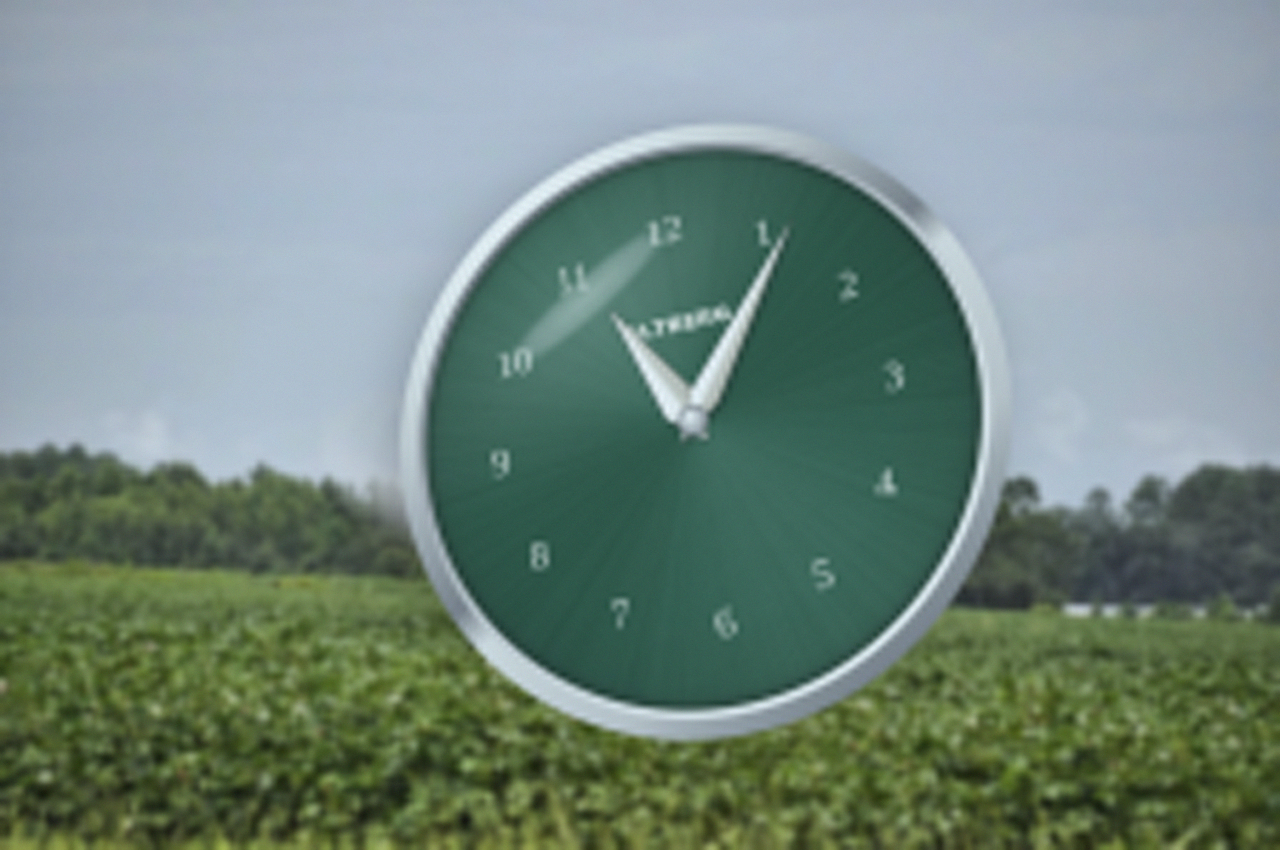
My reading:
11h06
